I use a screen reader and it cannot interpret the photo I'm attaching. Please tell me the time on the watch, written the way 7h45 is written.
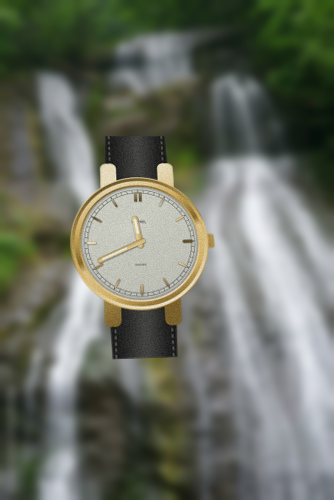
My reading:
11h41
